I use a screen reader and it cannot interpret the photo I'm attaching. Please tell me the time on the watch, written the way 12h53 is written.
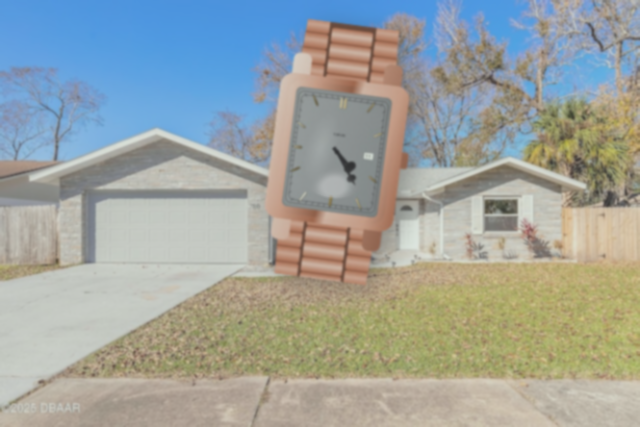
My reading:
4h24
